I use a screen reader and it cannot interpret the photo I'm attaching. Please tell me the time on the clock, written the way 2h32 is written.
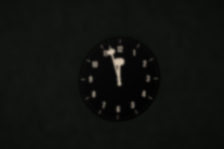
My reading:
11h57
